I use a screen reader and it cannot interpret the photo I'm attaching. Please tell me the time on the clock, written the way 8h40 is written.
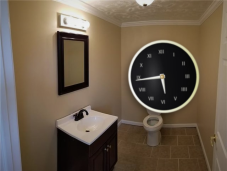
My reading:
5h44
